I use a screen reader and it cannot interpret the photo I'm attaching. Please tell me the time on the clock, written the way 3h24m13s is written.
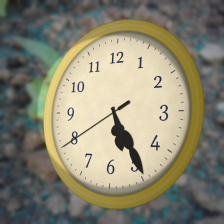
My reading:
5h24m40s
